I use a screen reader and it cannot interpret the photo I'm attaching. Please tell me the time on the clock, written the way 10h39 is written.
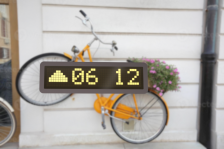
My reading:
6h12
